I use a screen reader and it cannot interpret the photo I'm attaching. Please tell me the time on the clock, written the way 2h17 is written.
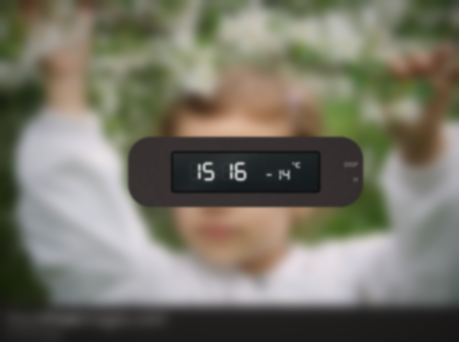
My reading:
15h16
